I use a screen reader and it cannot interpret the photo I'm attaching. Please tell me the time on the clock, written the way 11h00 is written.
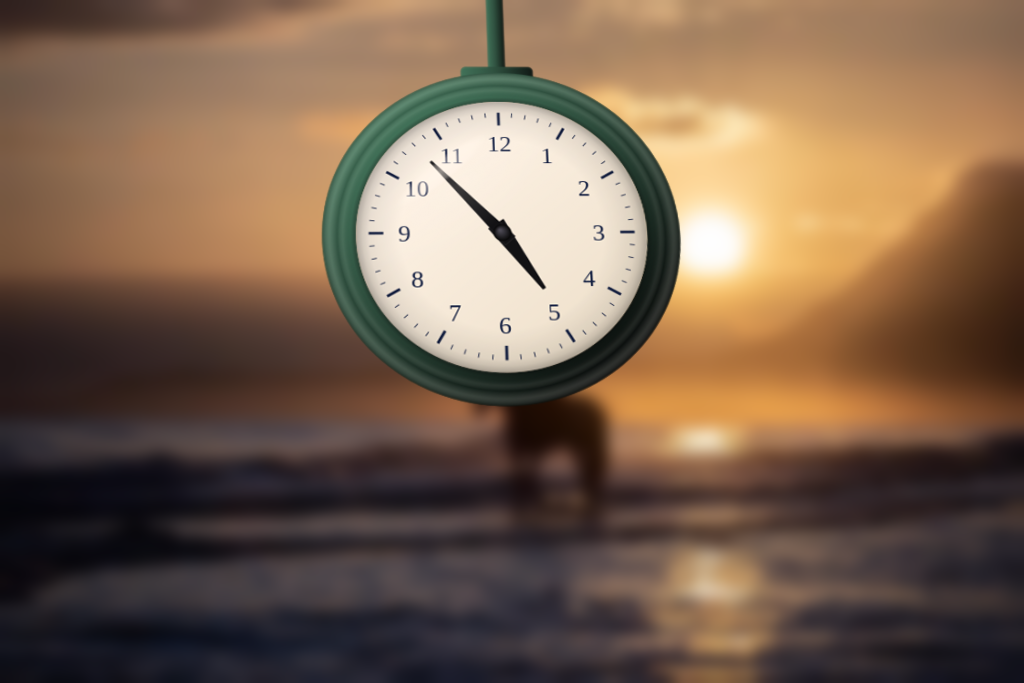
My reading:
4h53
